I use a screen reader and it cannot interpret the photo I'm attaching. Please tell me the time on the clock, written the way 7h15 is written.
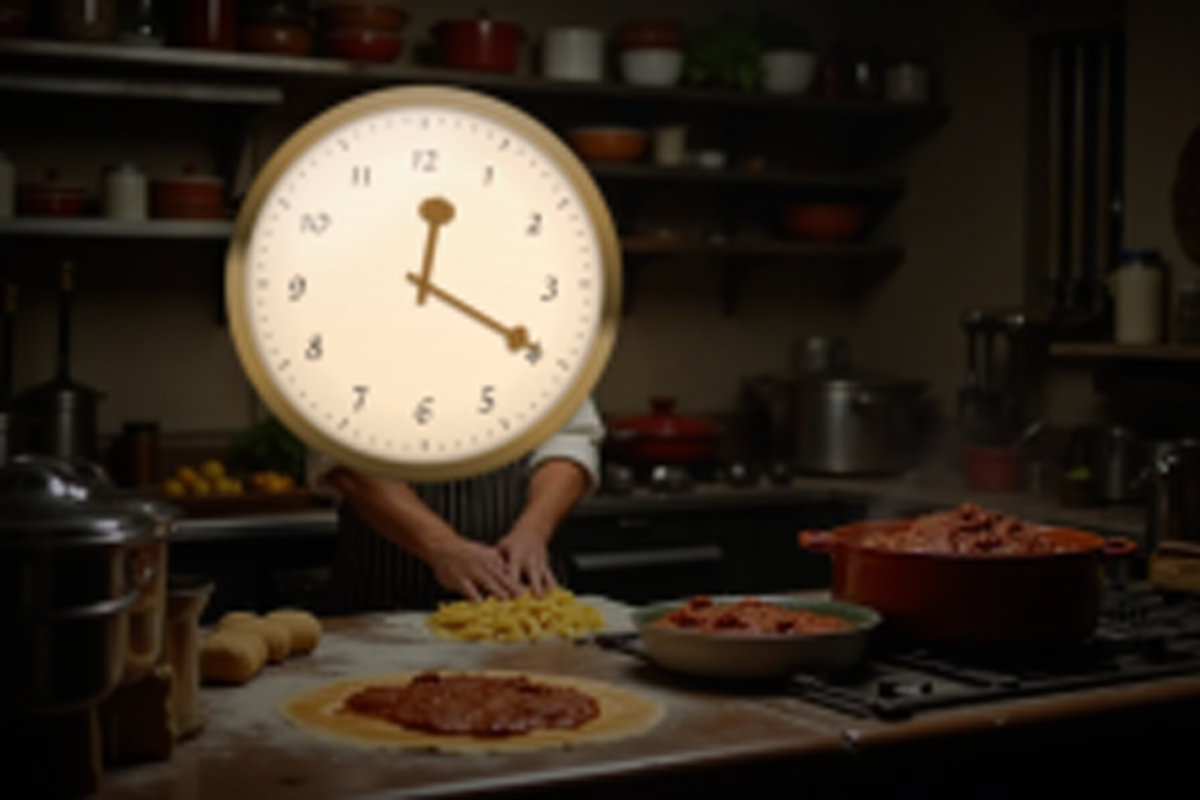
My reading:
12h20
